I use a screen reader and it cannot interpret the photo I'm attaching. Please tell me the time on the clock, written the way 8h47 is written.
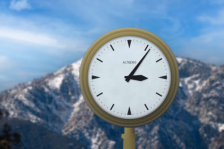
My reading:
3h06
